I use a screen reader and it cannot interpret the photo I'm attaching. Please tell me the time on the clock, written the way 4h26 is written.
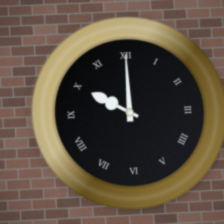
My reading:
10h00
